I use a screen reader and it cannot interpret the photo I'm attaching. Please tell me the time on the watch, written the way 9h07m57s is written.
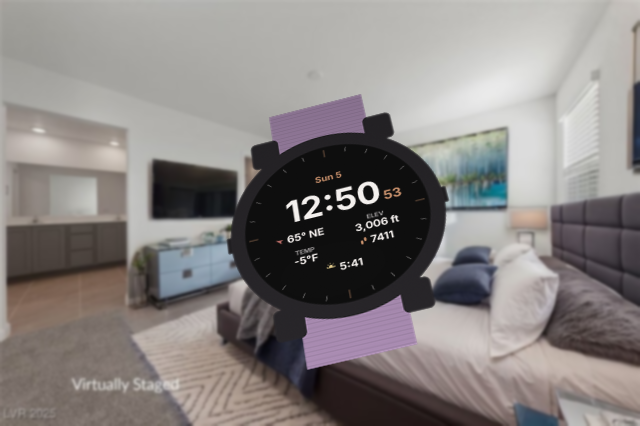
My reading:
12h50m53s
